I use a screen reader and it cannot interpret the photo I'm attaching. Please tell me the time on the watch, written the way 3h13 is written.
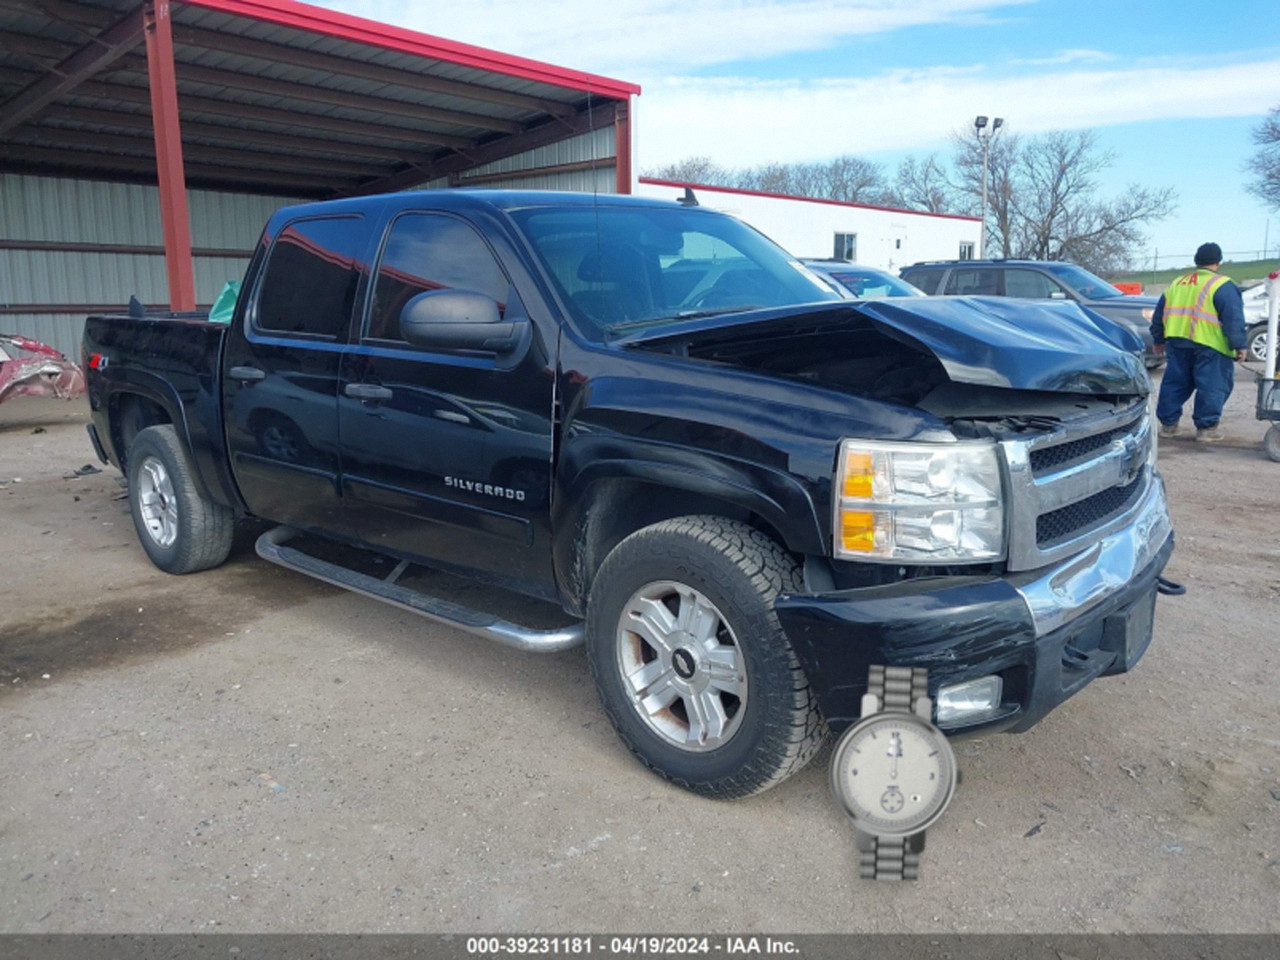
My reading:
12h00
